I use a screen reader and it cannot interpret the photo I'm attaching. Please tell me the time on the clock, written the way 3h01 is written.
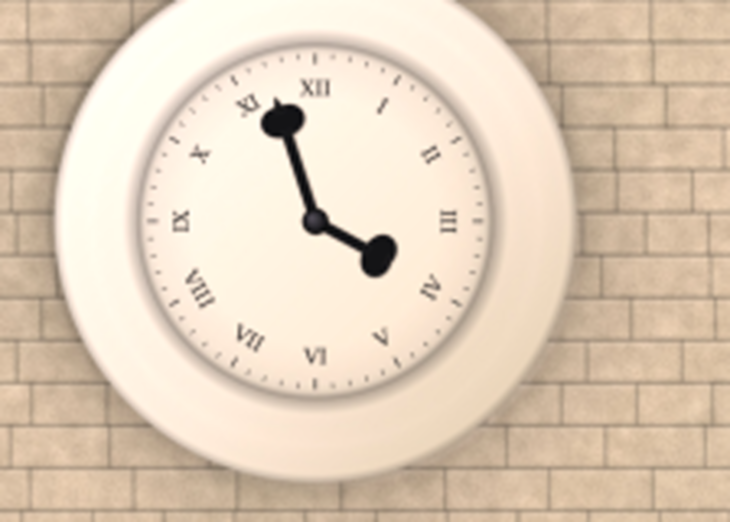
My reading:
3h57
